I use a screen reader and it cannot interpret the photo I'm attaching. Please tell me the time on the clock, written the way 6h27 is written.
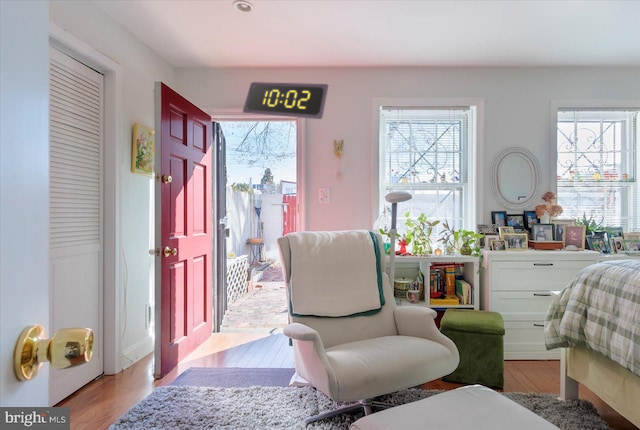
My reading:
10h02
